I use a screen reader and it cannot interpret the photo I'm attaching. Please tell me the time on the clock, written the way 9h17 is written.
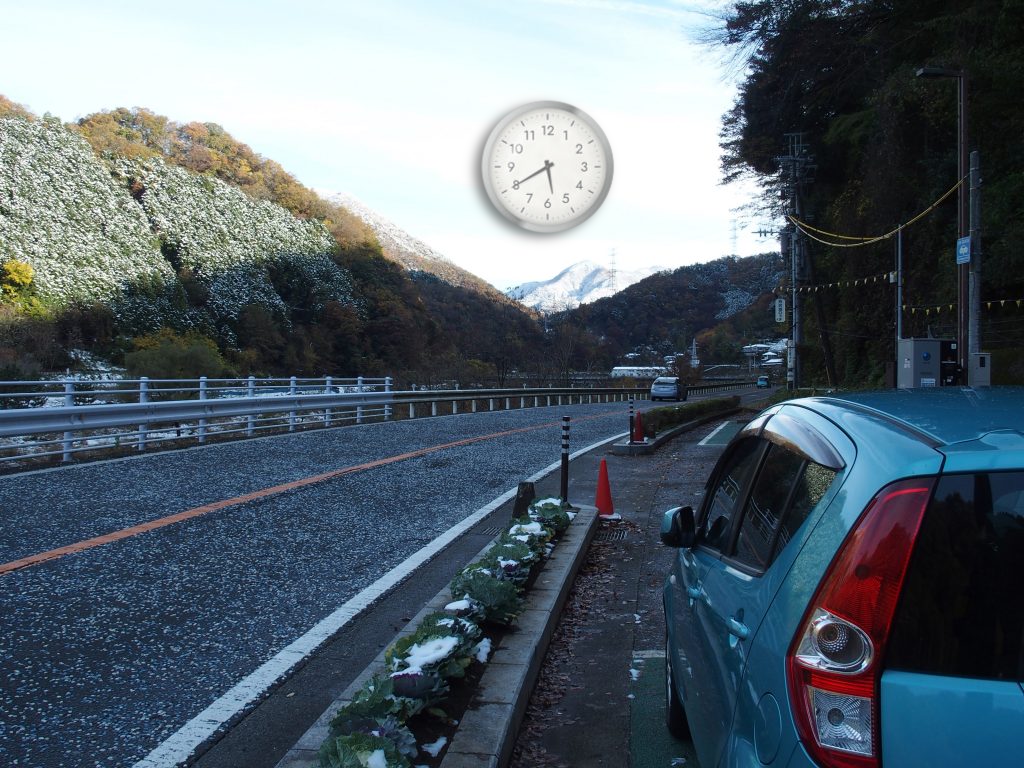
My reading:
5h40
